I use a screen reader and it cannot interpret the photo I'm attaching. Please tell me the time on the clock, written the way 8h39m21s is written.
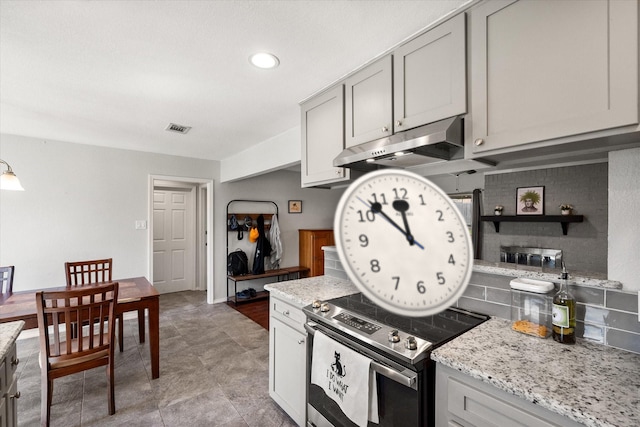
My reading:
11h52m52s
